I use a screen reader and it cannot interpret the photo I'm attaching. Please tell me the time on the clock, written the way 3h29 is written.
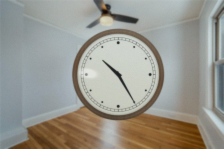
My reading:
10h25
